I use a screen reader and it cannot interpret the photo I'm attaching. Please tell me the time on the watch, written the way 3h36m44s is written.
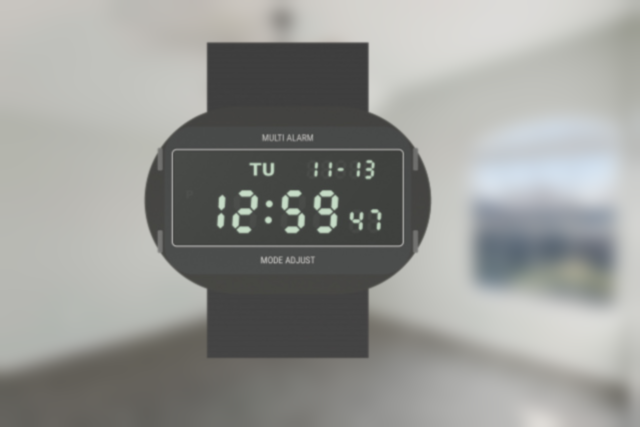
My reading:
12h59m47s
